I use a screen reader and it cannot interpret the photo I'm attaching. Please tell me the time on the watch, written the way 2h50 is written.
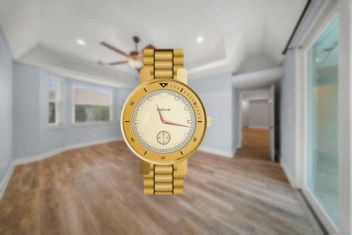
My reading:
11h17
